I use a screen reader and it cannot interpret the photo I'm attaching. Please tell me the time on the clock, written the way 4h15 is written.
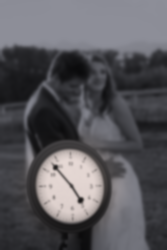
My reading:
4h53
